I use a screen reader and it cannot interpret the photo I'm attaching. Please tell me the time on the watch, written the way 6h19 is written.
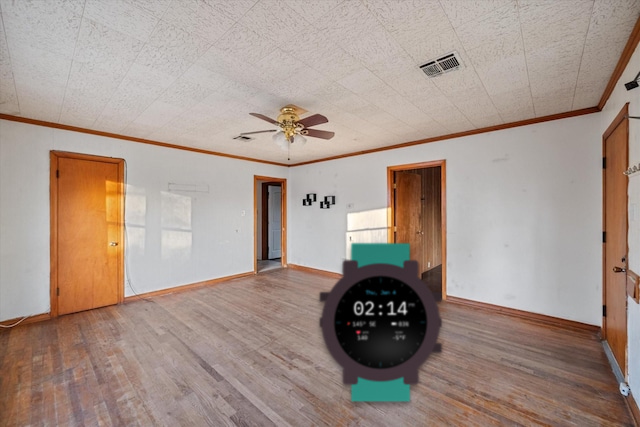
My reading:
2h14
